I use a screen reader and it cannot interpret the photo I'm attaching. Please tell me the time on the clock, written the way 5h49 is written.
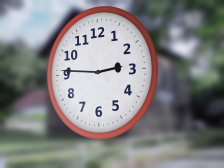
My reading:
2h46
